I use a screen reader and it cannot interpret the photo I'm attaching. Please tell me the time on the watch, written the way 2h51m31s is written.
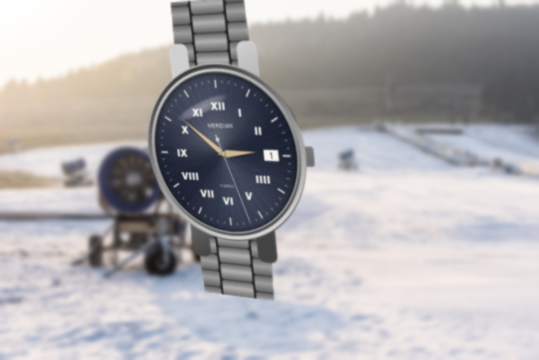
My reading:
2h51m27s
